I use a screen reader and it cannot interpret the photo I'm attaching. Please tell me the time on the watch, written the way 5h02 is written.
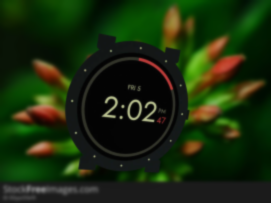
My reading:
2h02
